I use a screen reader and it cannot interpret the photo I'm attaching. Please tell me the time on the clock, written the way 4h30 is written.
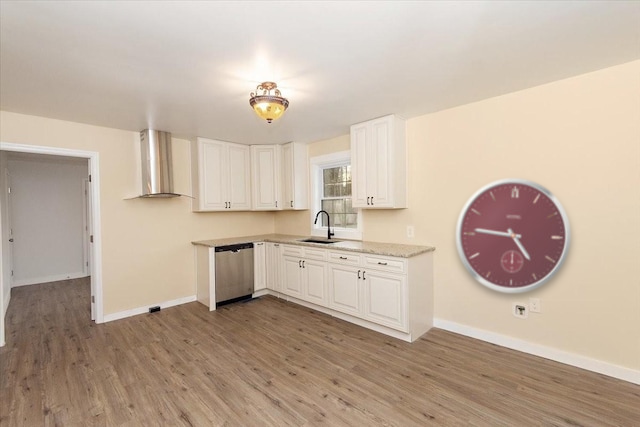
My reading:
4h46
